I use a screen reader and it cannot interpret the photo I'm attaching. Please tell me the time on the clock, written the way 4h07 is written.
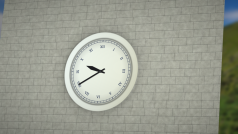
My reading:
9h40
